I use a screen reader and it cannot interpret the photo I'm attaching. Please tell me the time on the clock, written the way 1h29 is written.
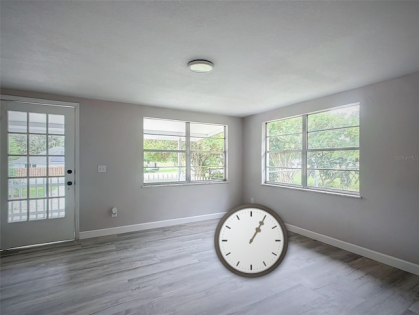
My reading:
1h05
